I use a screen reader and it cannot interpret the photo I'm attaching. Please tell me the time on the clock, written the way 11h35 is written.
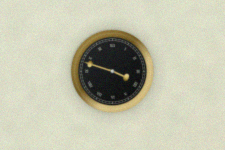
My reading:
3h48
